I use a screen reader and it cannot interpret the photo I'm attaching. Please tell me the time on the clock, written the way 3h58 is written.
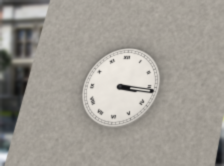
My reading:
3h16
